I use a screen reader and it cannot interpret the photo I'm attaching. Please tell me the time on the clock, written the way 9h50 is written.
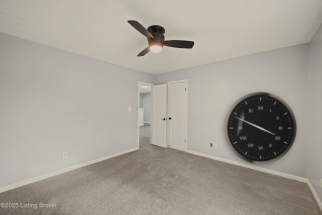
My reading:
3h49
